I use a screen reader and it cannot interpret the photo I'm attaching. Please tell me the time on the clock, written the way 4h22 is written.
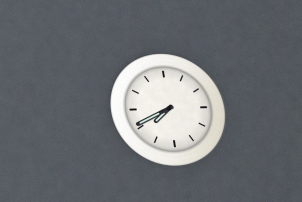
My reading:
7h41
